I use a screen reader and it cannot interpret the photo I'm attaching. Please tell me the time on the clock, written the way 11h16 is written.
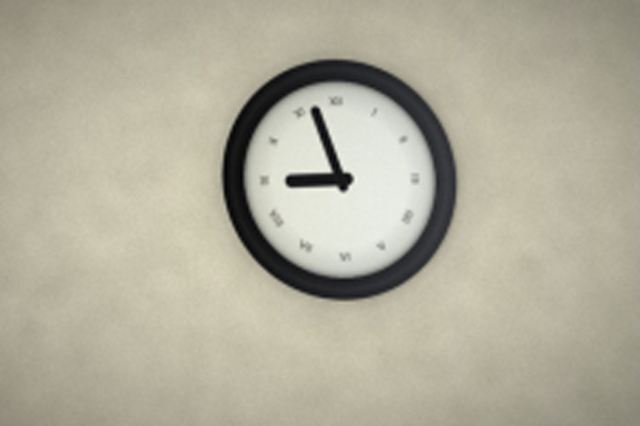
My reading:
8h57
